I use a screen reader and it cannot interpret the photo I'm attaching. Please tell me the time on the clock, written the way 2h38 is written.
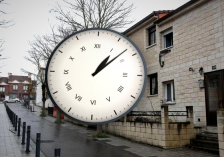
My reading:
1h08
